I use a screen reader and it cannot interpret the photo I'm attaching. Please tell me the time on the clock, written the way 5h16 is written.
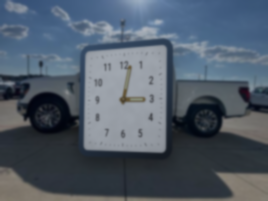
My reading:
3h02
